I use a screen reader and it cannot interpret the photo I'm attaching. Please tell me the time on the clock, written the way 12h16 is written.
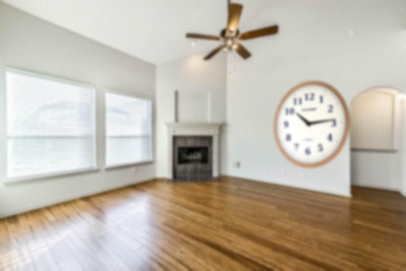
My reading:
10h14
